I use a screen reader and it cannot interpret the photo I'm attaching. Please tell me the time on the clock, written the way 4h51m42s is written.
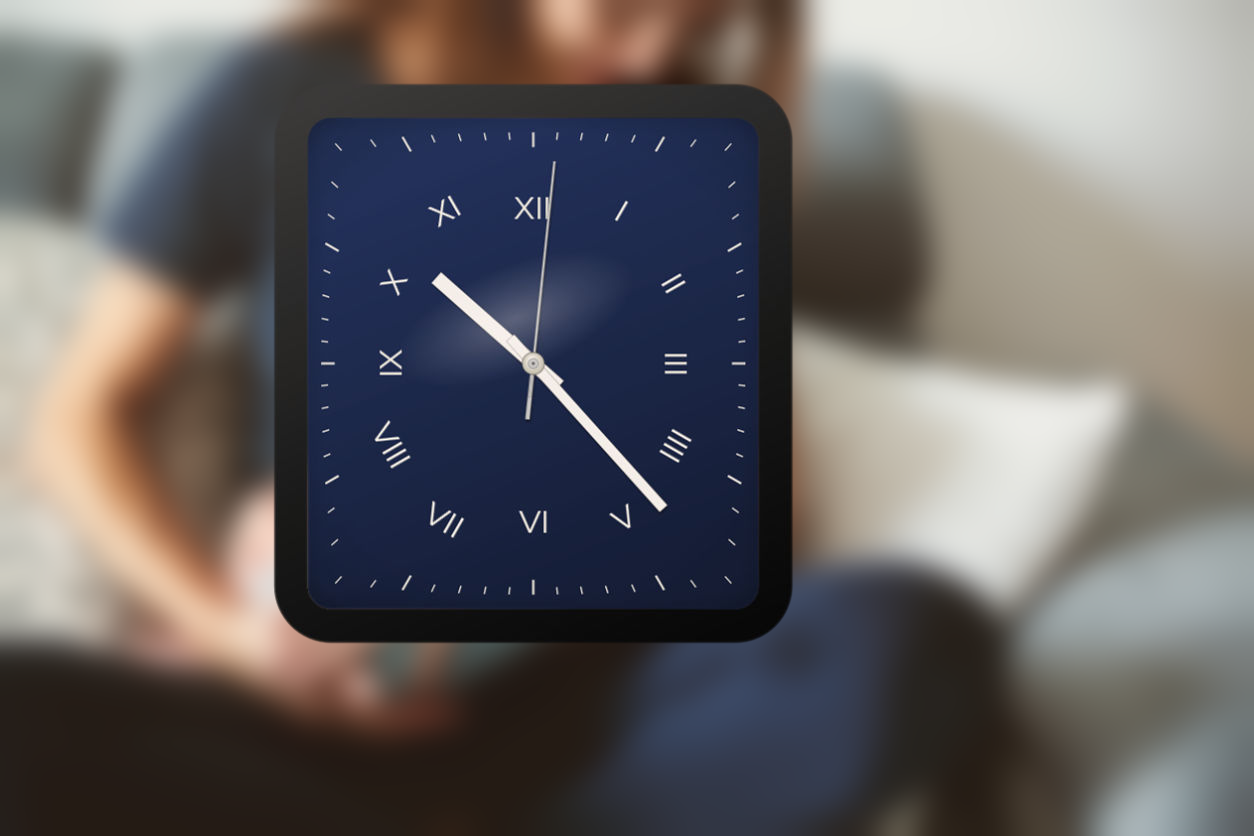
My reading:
10h23m01s
